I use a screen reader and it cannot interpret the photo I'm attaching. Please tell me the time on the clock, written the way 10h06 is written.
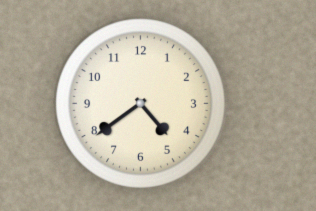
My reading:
4h39
